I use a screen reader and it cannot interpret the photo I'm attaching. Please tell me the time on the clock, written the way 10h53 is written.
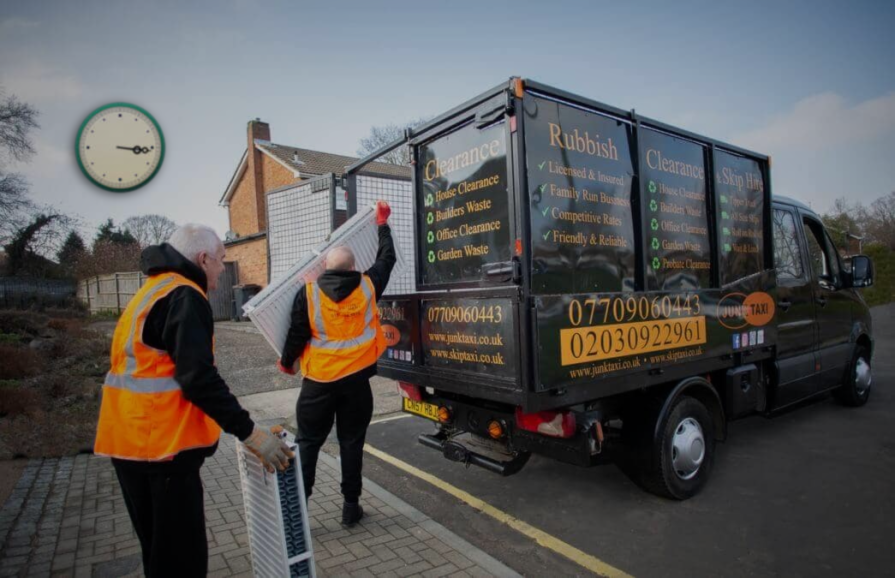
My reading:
3h16
